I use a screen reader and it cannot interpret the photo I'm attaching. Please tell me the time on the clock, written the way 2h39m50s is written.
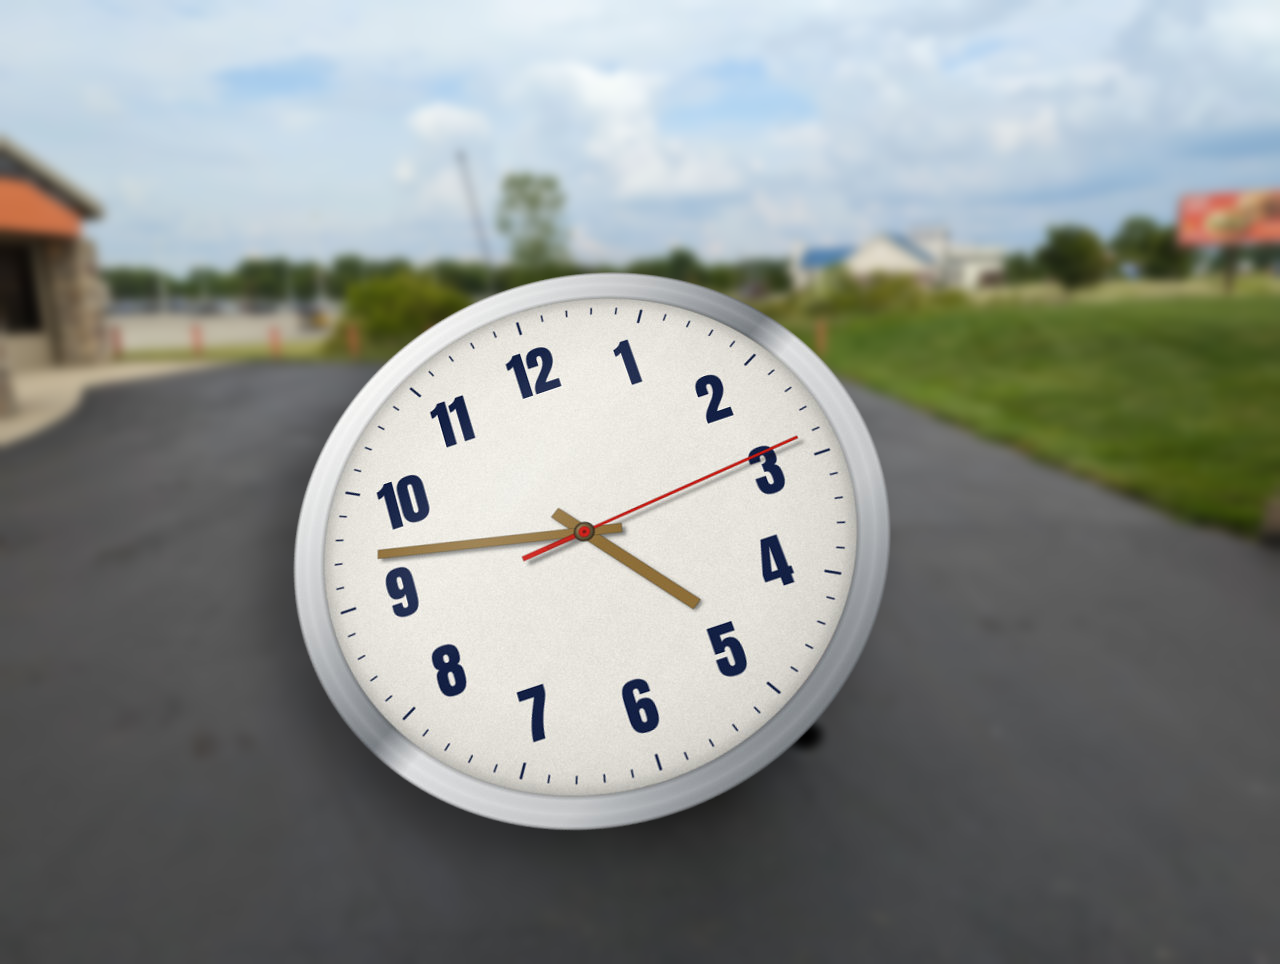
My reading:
4h47m14s
